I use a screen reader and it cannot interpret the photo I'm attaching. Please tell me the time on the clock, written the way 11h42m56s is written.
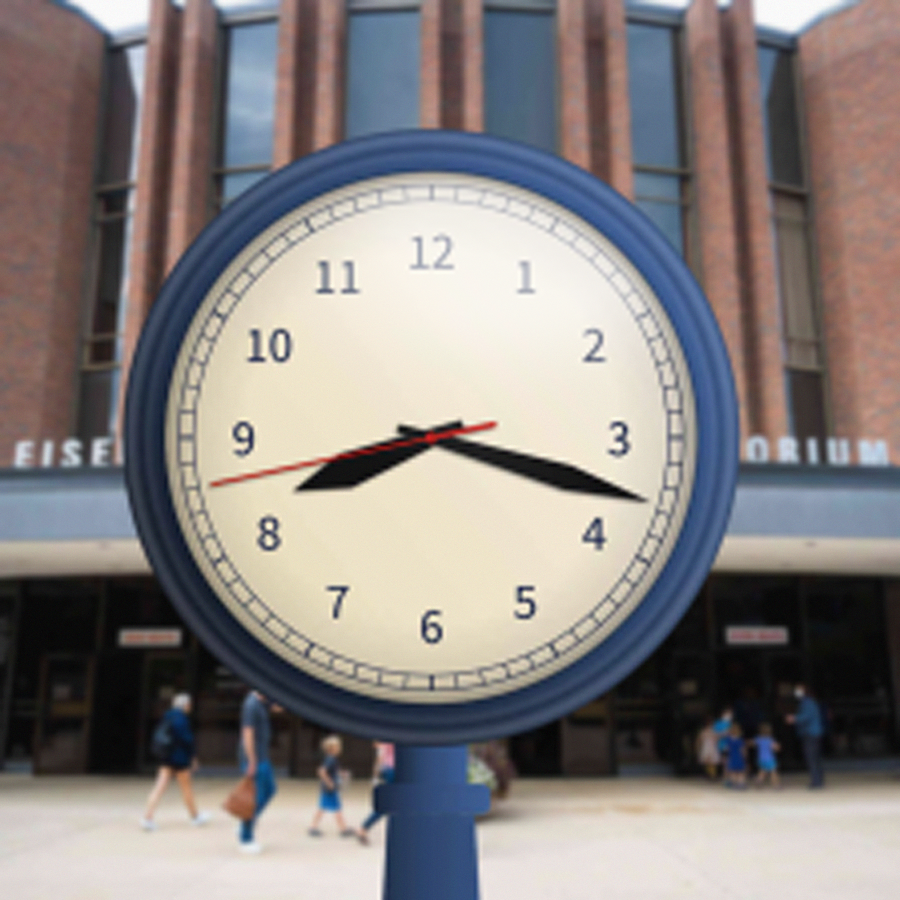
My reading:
8h17m43s
